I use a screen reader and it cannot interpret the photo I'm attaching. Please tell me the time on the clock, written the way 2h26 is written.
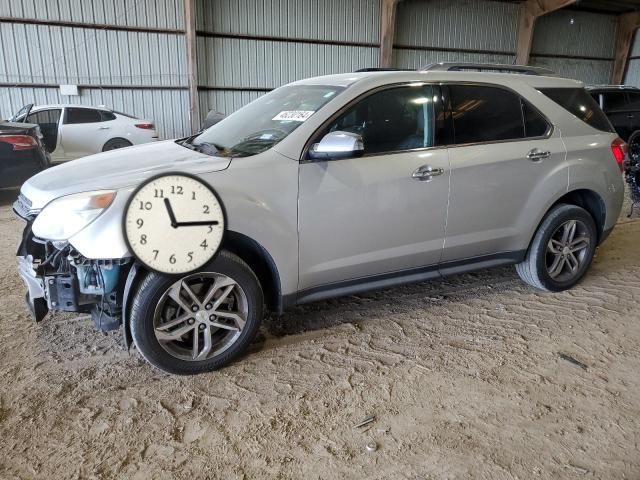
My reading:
11h14
